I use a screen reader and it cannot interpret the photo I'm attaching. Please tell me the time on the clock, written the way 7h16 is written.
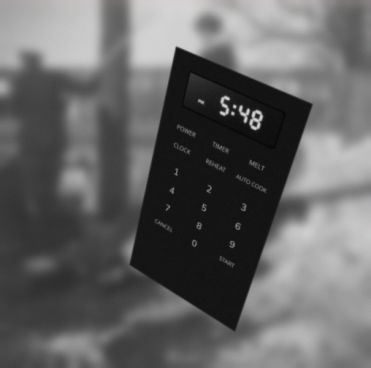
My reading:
5h48
